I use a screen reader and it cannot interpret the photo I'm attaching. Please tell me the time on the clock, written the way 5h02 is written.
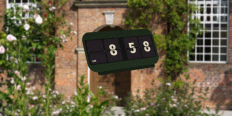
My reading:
8h58
